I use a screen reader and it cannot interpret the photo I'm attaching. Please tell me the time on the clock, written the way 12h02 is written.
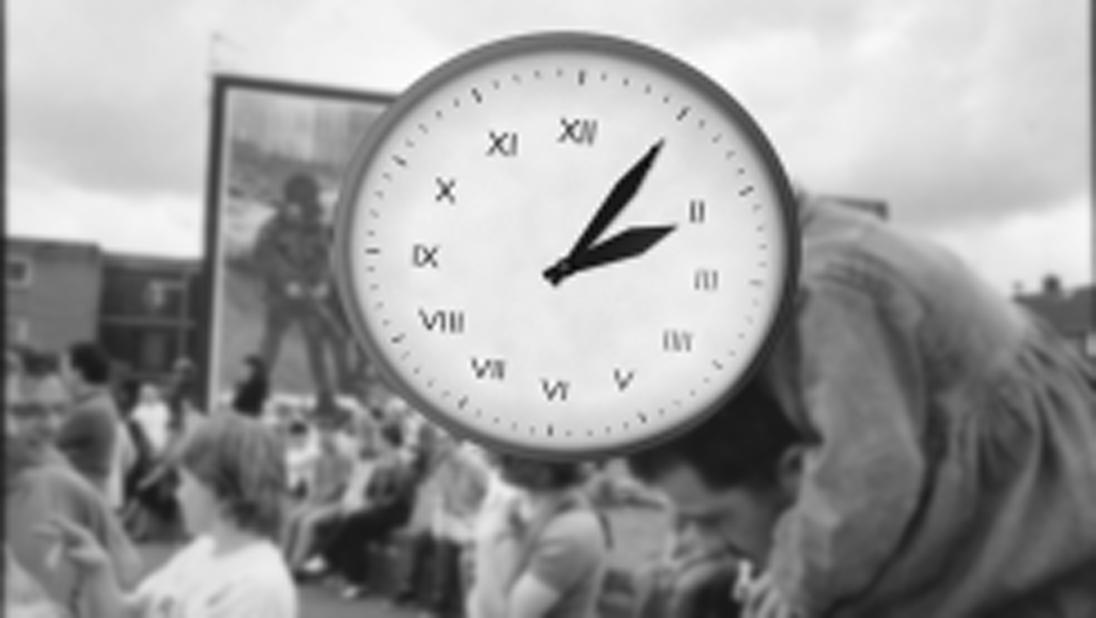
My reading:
2h05
